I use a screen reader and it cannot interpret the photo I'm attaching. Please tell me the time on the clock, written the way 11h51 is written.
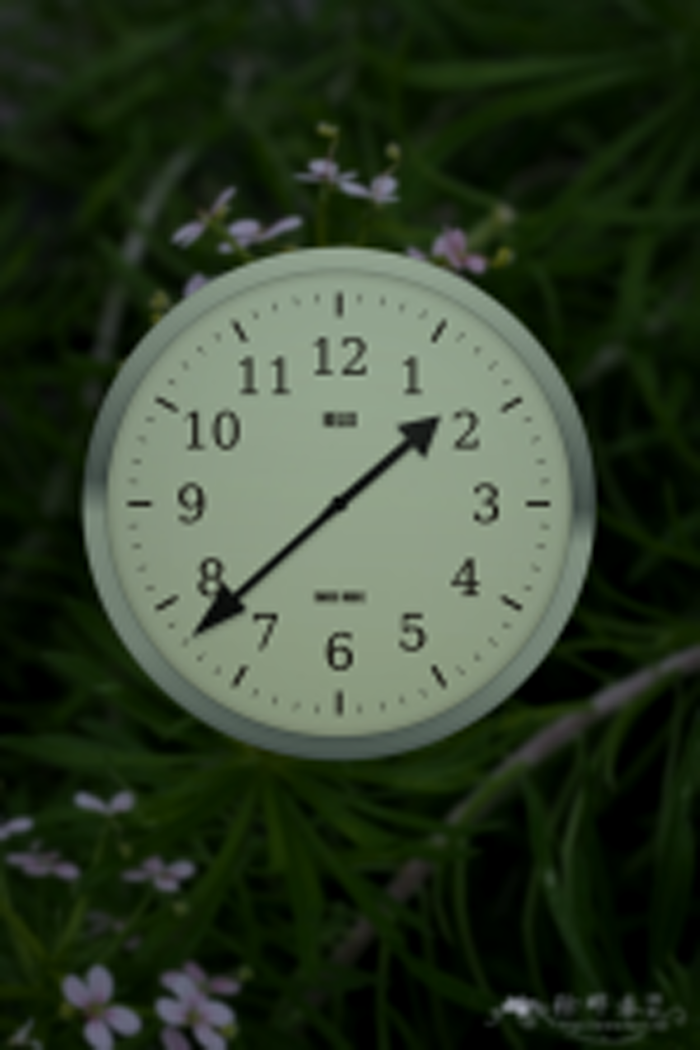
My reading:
1h38
